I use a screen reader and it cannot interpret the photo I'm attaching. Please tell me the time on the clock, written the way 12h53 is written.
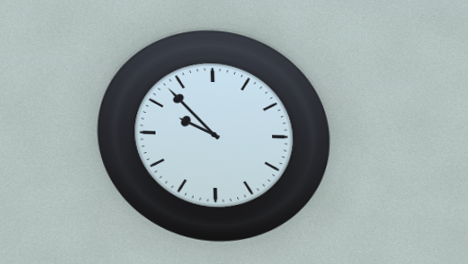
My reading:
9h53
